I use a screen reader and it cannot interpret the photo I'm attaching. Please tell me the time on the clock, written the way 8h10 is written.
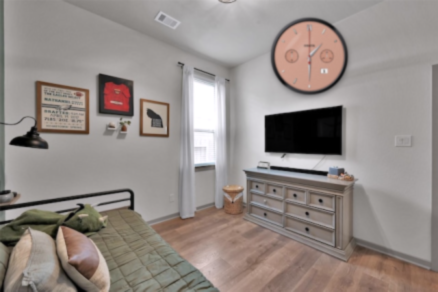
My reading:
1h30
